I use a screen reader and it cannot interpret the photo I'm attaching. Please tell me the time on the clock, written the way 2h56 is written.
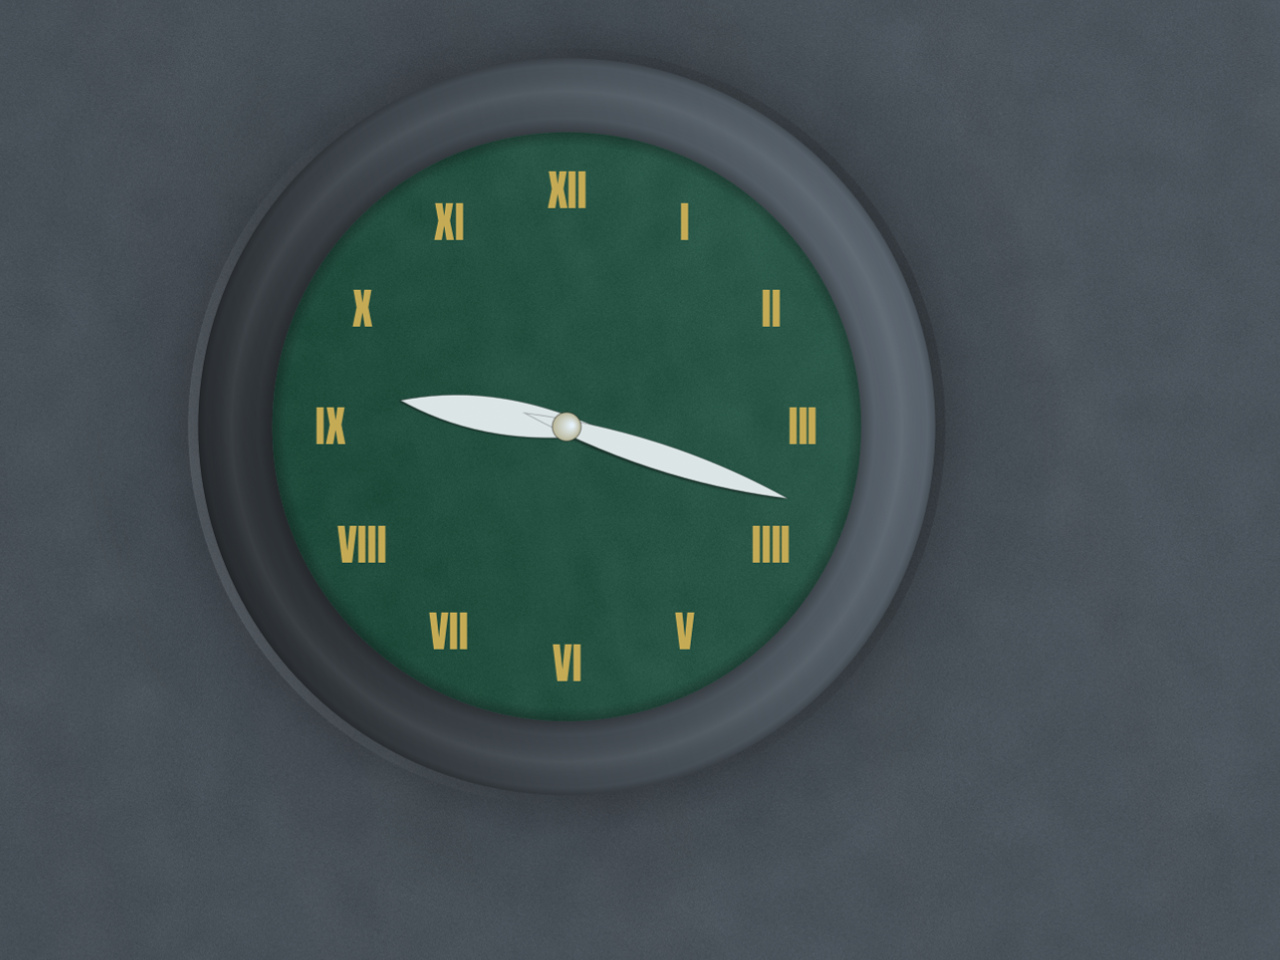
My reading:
9h18
